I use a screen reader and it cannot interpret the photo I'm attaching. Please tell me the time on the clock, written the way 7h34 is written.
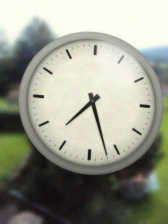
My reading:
7h27
